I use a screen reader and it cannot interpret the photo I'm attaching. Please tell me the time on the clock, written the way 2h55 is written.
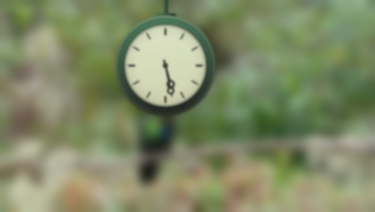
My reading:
5h28
